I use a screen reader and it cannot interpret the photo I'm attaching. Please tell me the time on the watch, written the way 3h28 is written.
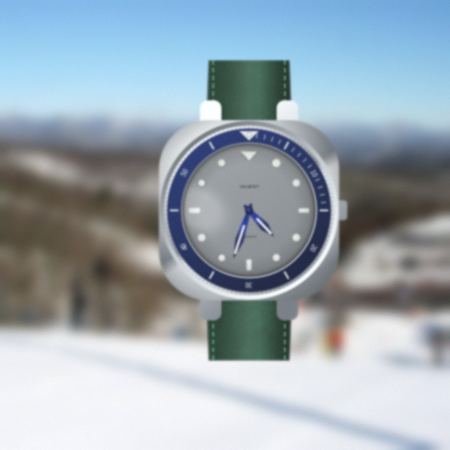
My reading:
4h33
